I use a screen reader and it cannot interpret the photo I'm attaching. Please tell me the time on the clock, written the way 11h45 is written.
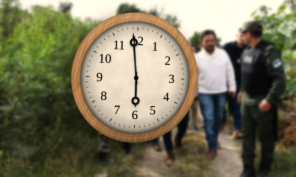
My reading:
5h59
